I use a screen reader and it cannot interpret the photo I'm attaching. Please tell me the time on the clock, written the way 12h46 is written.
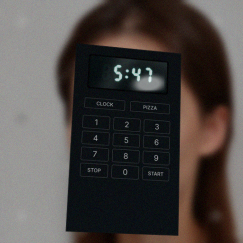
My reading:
5h47
